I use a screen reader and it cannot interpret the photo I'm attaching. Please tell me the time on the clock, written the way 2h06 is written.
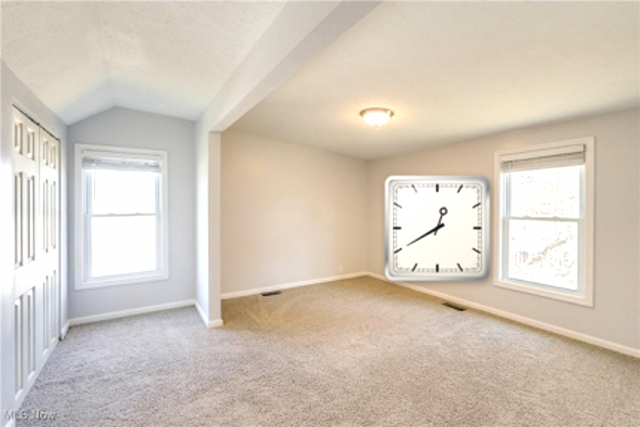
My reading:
12h40
